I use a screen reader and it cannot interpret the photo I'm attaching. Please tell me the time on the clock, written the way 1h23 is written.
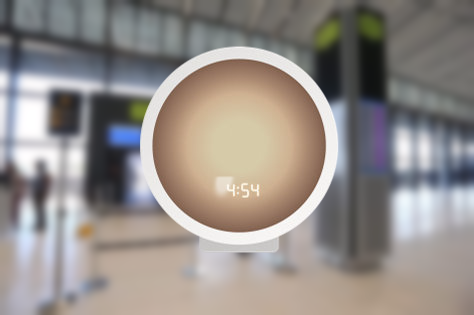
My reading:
4h54
